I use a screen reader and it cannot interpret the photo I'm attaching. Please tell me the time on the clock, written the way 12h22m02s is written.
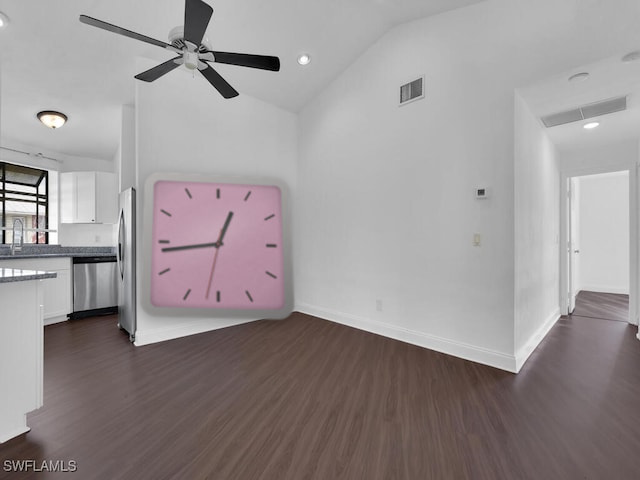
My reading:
12h43m32s
